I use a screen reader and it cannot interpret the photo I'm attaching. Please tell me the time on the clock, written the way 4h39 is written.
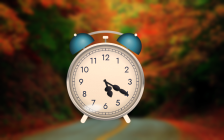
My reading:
5h20
